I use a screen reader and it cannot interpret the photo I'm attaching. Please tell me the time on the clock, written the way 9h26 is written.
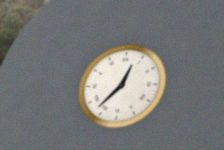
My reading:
12h37
